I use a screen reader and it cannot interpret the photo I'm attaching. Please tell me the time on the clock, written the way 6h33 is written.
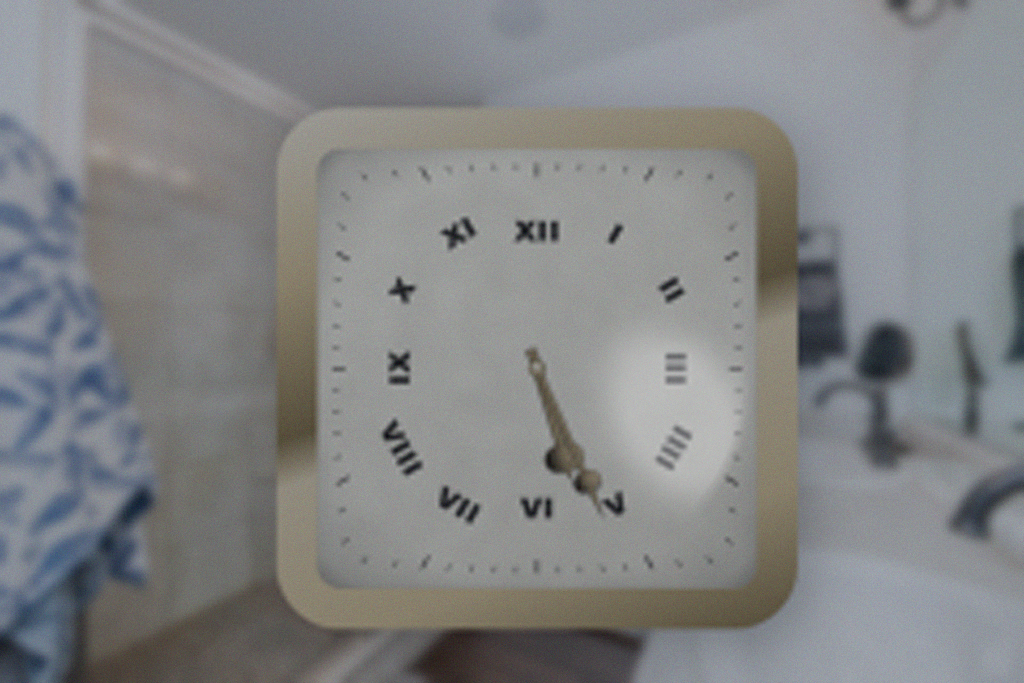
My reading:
5h26
